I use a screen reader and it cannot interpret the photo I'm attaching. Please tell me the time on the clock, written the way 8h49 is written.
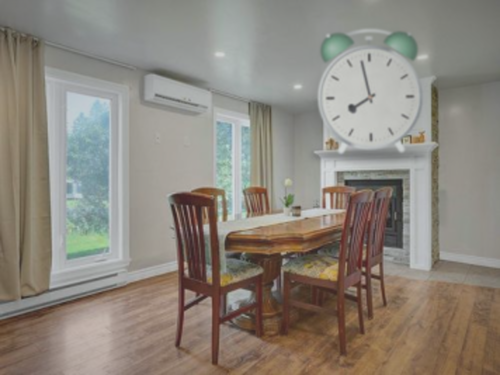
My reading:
7h58
